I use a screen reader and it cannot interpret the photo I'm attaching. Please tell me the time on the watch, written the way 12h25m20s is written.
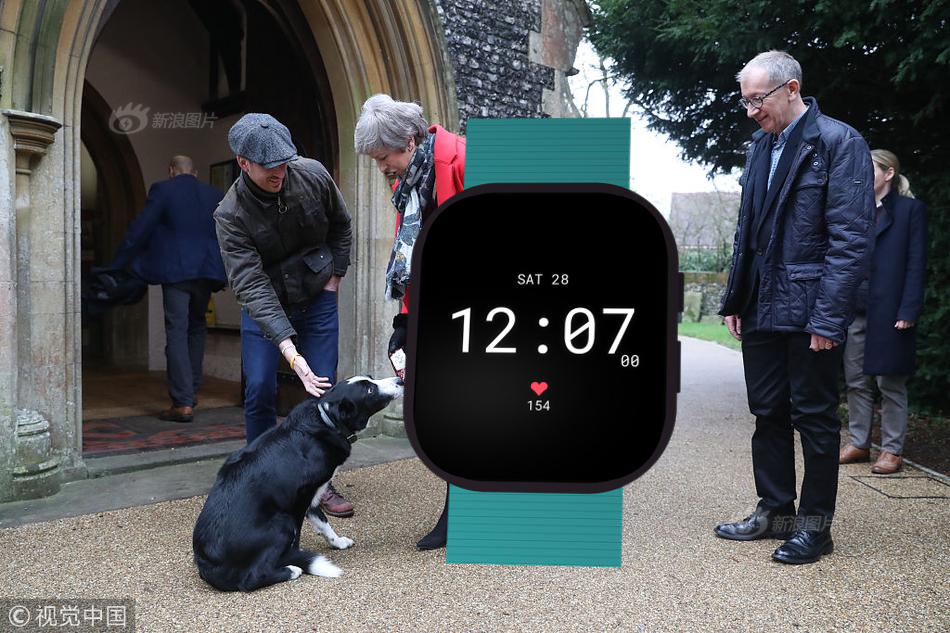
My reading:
12h07m00s
